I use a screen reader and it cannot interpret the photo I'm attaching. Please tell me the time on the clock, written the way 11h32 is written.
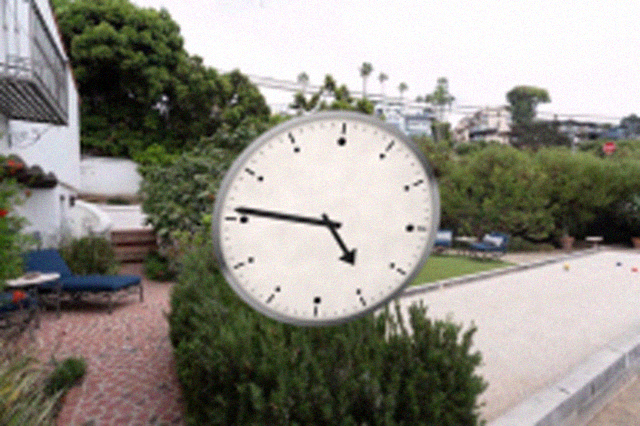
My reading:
4h46
